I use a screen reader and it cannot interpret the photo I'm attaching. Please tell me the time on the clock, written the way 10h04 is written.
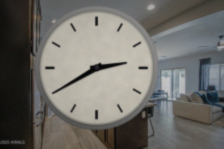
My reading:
2h40
